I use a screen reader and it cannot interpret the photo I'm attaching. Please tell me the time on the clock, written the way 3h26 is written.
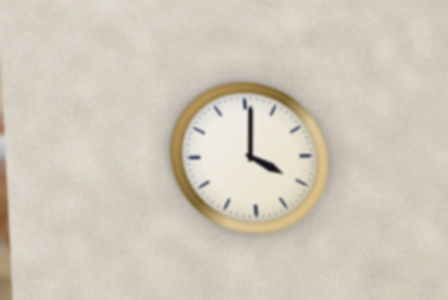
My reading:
4h01
